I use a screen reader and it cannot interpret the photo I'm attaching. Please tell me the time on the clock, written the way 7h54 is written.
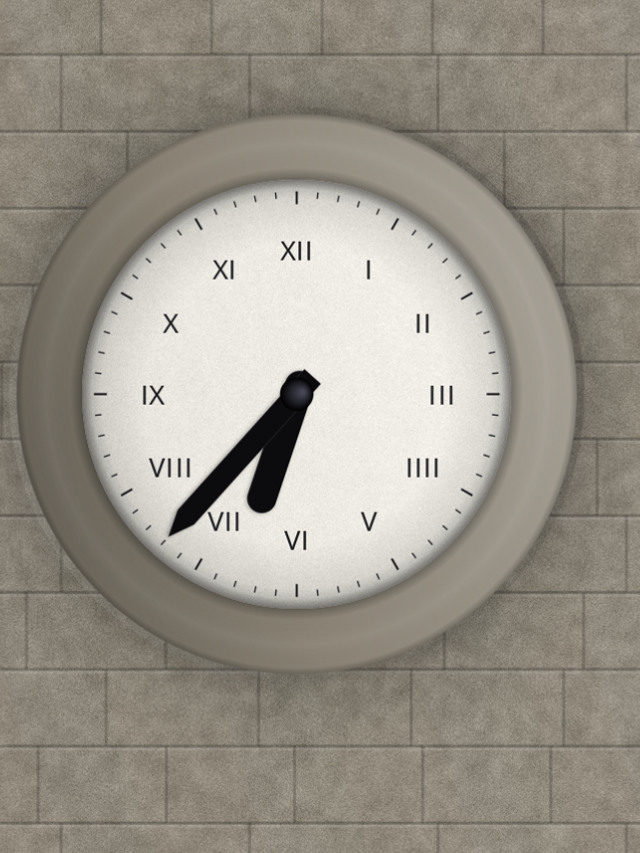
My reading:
6h37
